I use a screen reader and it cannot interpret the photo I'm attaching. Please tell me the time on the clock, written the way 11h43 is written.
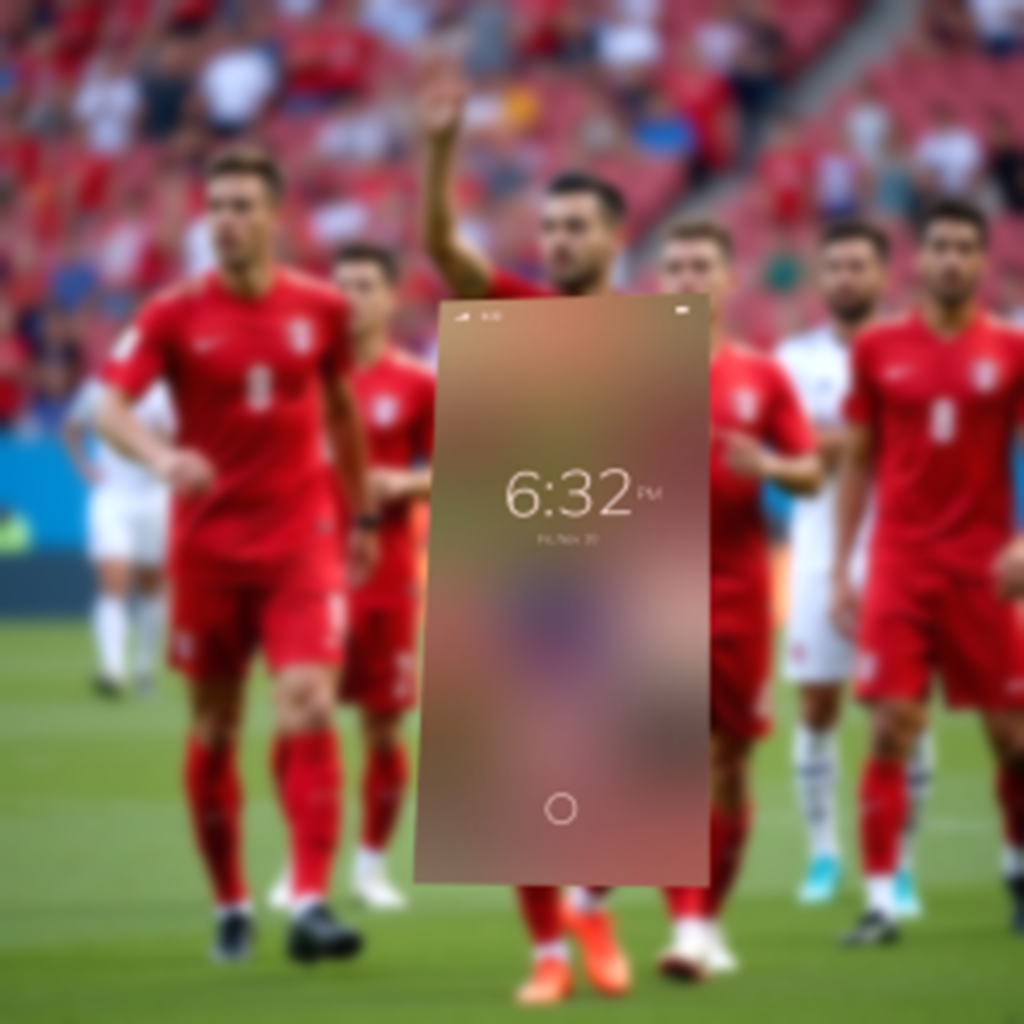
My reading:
6h32
